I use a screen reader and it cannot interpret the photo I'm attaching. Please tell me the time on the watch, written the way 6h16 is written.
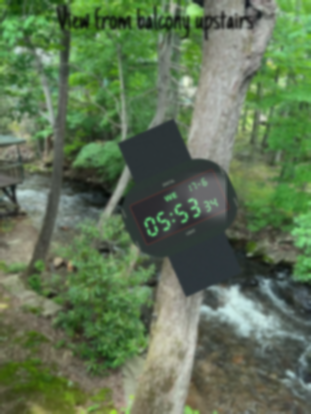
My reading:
5h53
